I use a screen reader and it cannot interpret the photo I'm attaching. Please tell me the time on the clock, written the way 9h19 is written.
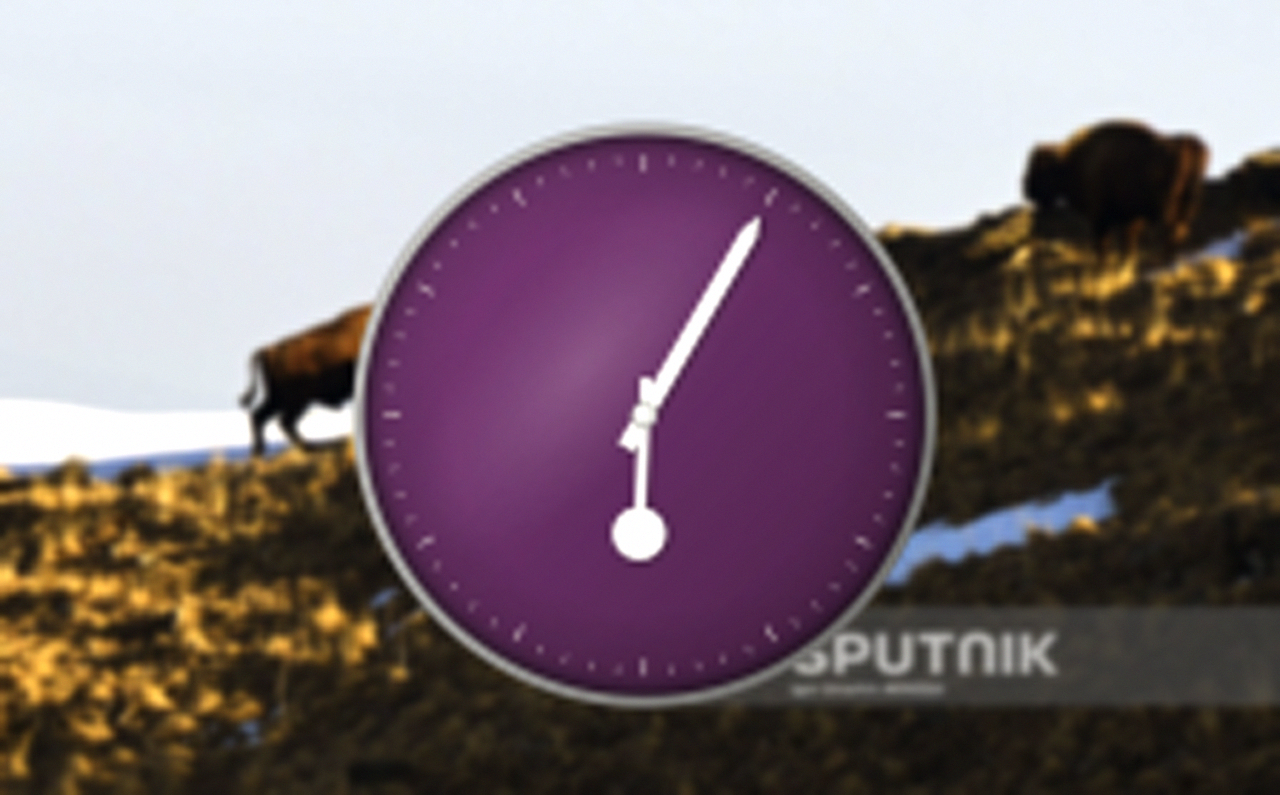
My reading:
6h05
